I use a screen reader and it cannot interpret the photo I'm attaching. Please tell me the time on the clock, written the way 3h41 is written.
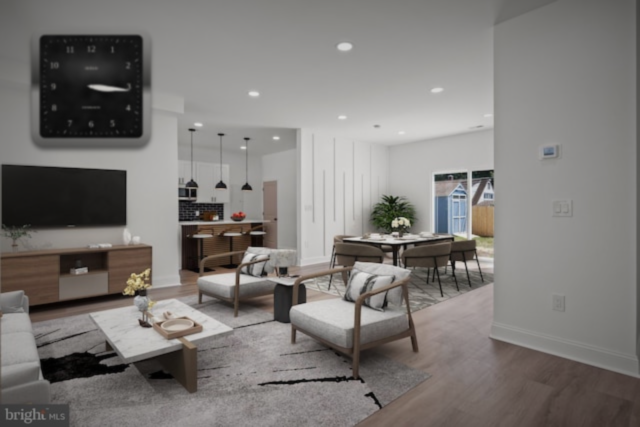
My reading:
3h16
